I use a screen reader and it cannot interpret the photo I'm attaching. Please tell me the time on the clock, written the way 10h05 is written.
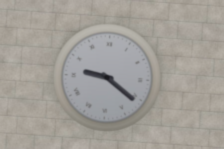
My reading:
9h21
